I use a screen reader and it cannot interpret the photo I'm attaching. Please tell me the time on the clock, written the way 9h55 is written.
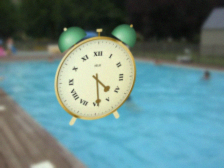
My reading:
4h29
